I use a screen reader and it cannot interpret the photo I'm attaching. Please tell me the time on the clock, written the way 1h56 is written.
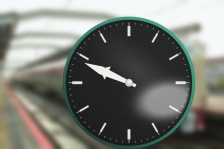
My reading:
9h49
